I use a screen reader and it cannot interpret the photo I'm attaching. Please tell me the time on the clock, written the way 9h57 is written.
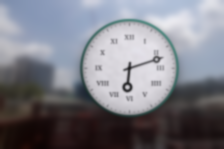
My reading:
6h12
